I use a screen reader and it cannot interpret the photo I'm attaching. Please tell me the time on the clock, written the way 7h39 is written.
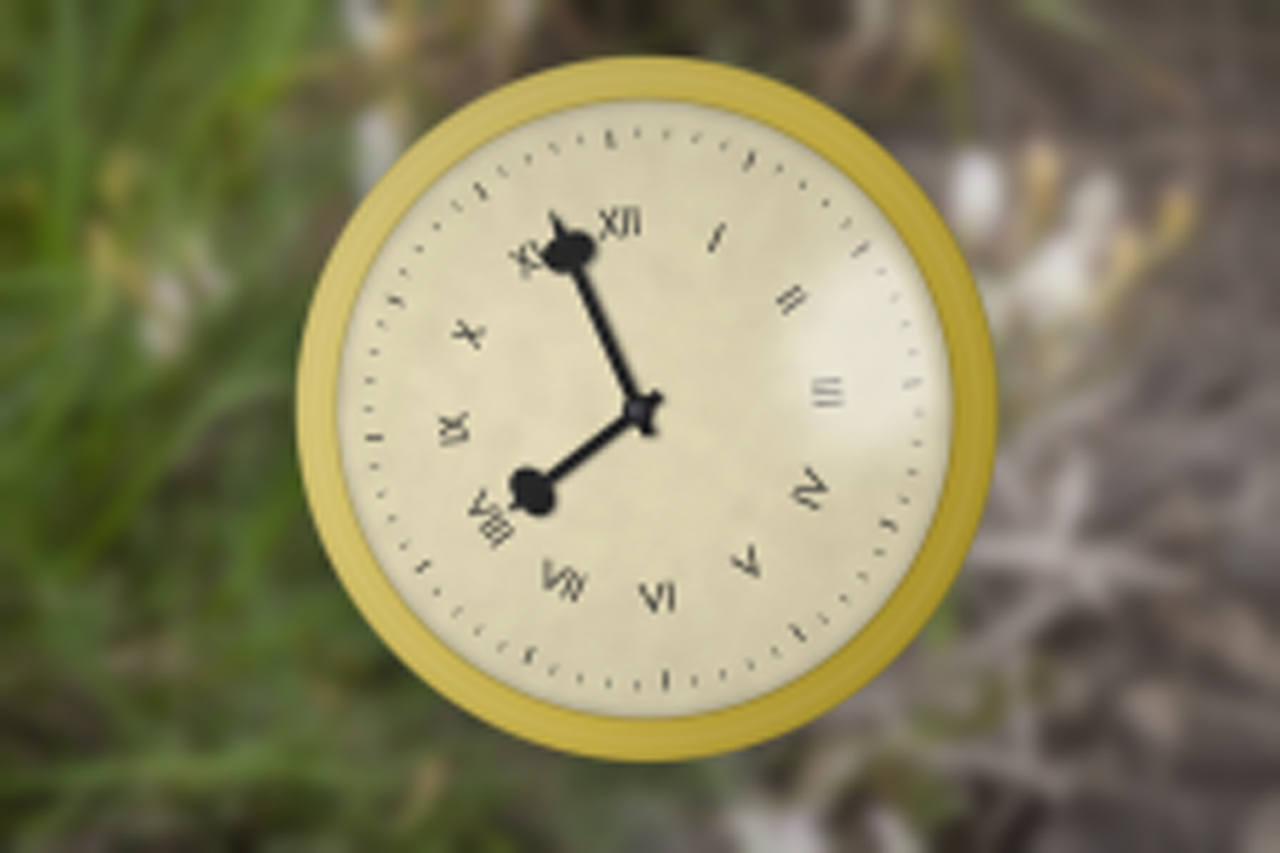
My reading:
7h57
